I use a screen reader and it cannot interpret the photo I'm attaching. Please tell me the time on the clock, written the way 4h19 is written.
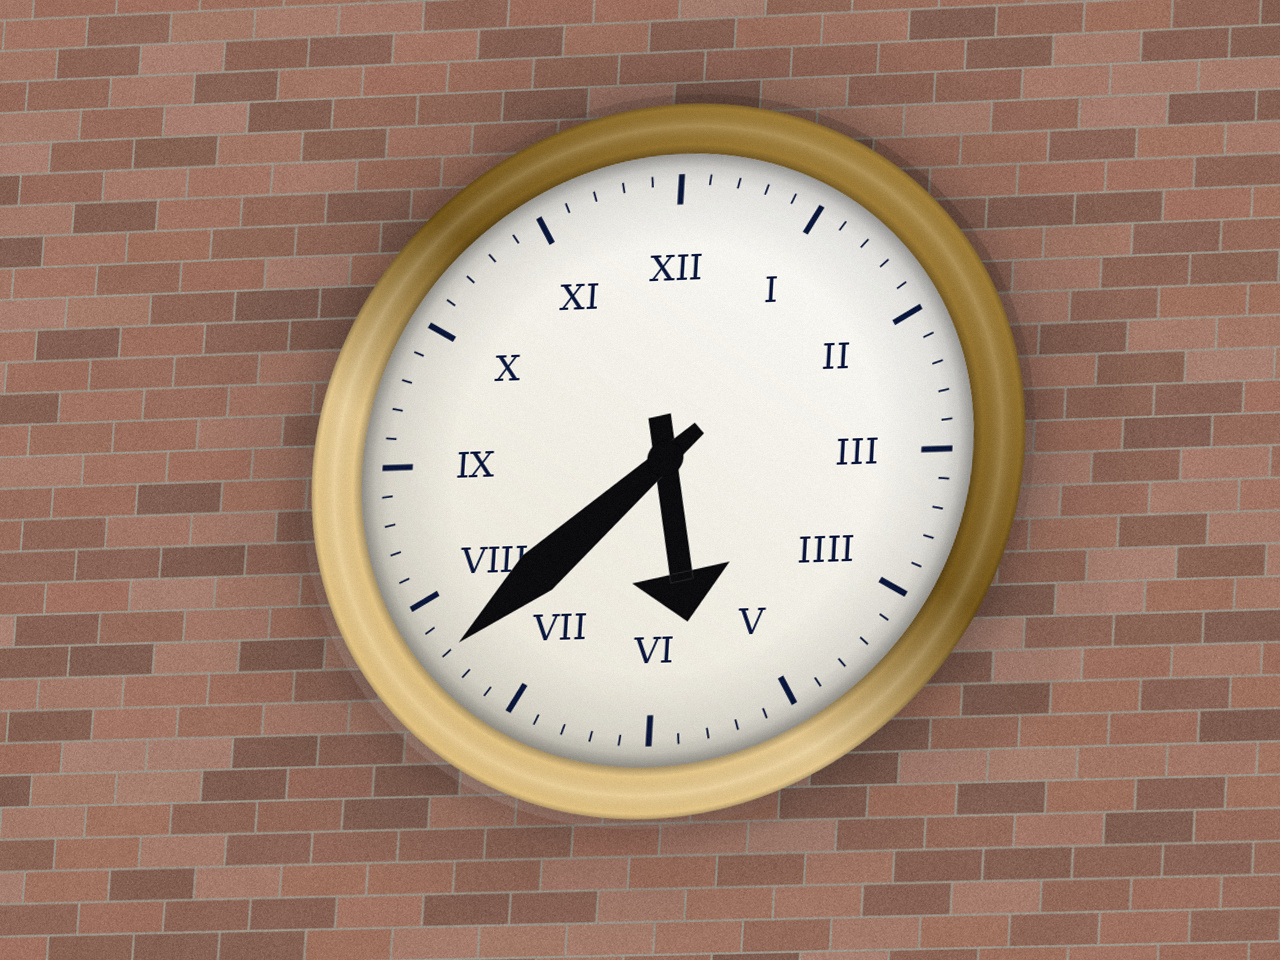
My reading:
5h38
